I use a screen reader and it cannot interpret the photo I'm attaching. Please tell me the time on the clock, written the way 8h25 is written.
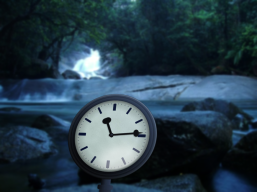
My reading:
11h14
